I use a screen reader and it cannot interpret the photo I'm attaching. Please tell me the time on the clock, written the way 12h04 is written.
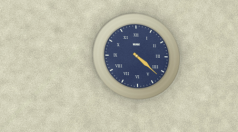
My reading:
4h22
